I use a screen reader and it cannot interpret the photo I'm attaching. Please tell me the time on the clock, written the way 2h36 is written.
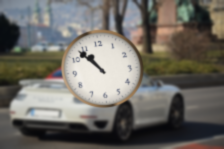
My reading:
10h53
